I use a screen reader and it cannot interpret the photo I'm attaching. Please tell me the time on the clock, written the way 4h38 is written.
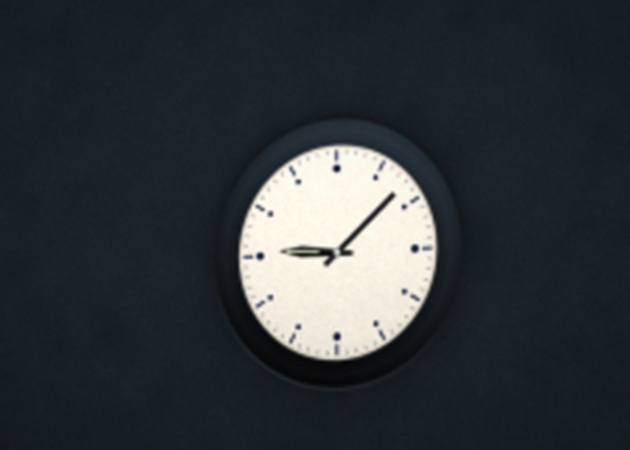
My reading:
9h08
